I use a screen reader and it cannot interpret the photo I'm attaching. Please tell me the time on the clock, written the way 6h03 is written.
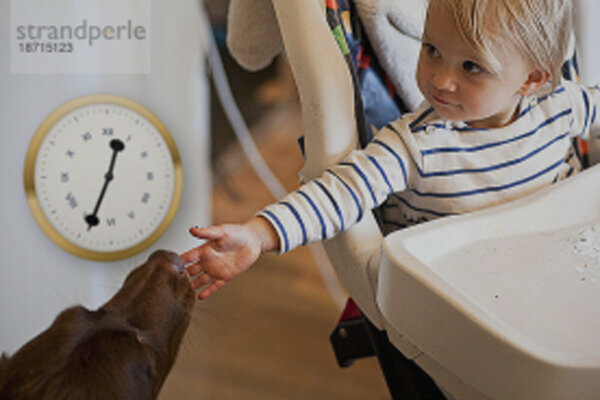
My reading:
12h34
